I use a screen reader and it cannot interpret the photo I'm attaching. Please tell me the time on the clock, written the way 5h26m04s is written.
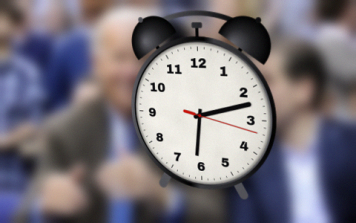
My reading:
6h12m17s
